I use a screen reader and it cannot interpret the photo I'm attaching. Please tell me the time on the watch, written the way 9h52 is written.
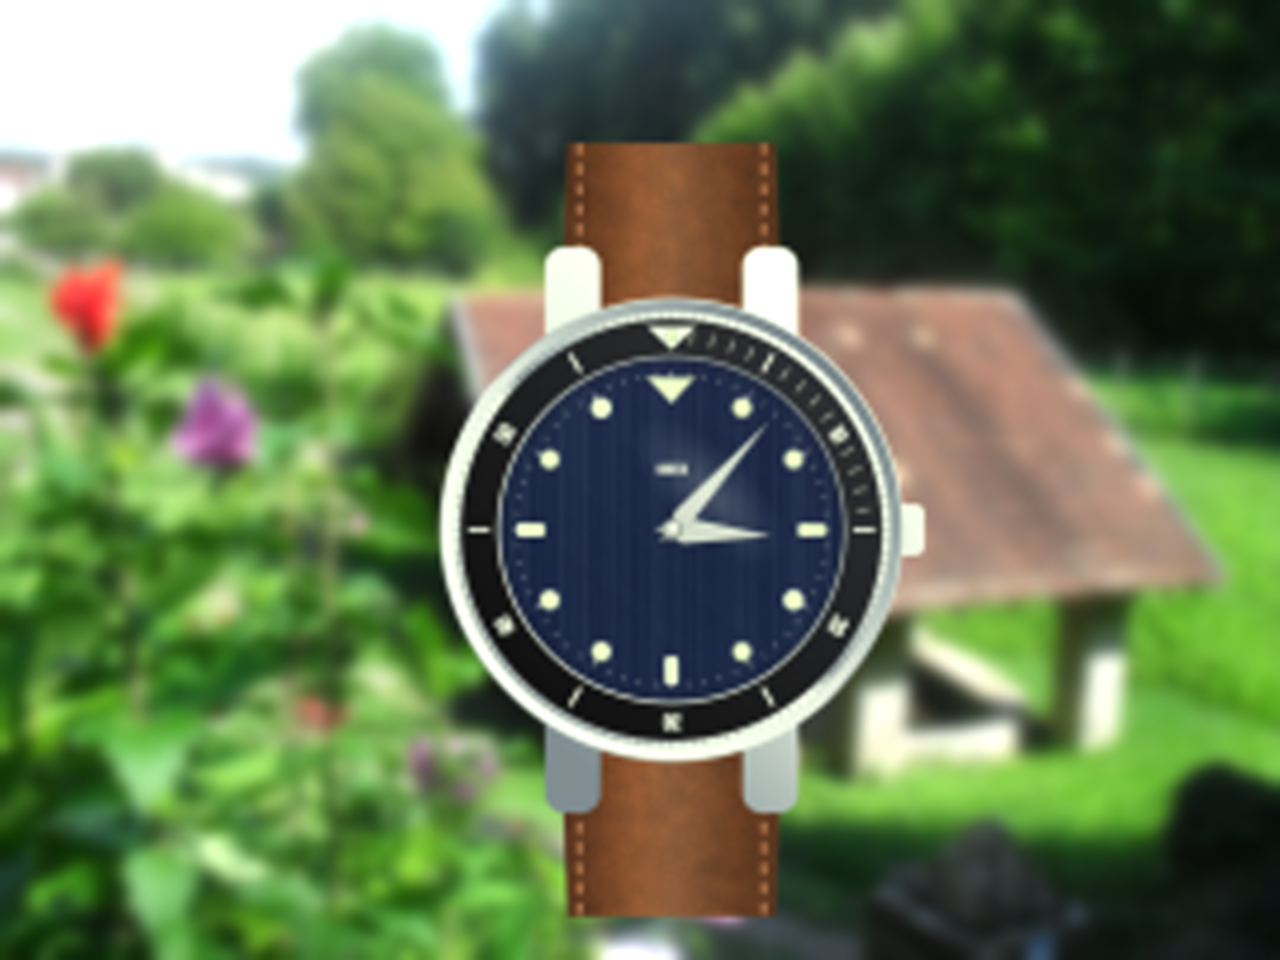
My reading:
3h07
